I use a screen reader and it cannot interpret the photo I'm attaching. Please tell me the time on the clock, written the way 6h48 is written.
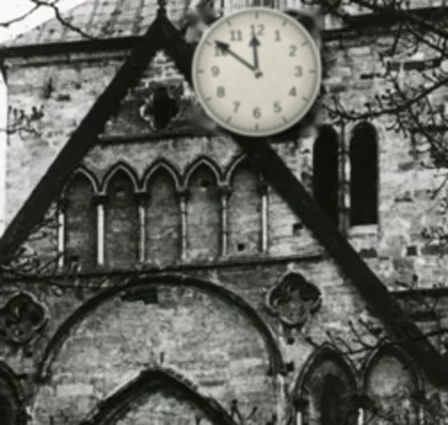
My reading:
11h51
